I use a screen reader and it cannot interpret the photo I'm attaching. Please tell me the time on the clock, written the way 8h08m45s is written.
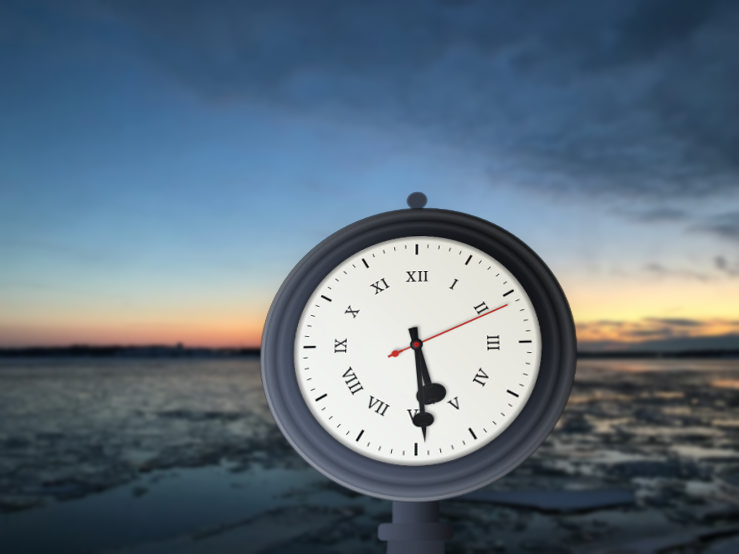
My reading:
5h29m11s
